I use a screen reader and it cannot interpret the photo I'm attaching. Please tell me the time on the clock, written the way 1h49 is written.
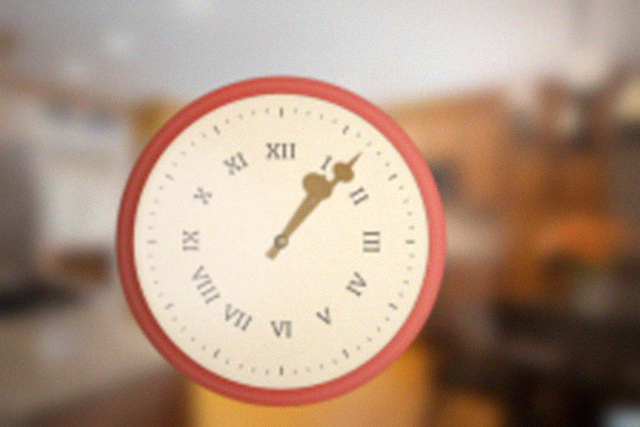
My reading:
1h07
